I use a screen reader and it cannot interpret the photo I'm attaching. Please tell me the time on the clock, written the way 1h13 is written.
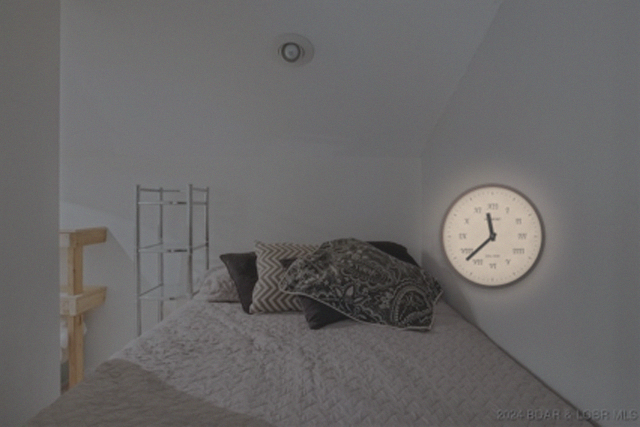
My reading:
11h38
